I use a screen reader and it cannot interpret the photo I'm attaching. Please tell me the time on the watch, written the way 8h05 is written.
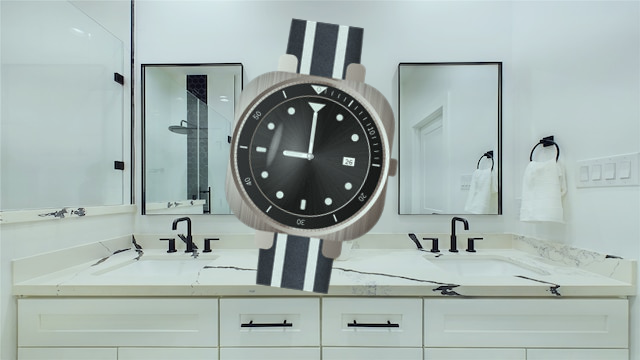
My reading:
9h00
